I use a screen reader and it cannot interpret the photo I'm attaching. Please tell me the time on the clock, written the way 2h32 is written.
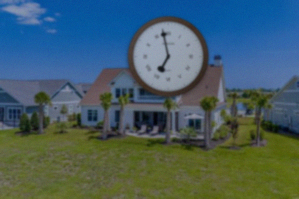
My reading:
6h58
